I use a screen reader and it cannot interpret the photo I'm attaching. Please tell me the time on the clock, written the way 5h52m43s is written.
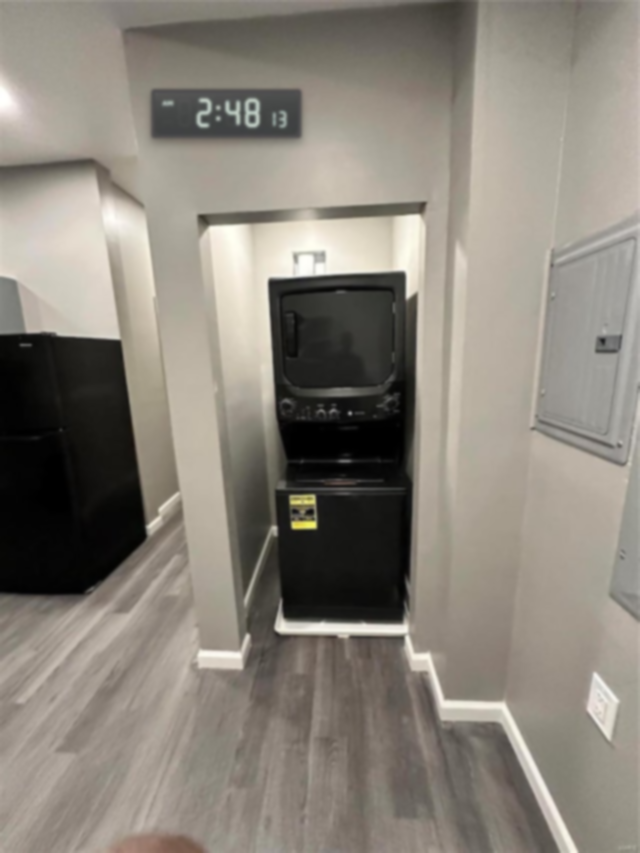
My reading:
2h48m13s
